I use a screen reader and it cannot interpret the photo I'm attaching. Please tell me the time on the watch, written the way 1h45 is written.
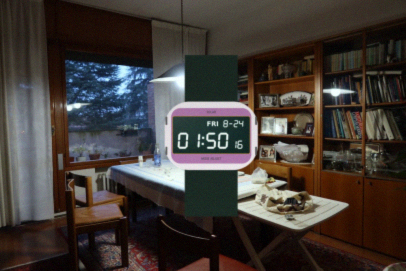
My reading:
1h50
